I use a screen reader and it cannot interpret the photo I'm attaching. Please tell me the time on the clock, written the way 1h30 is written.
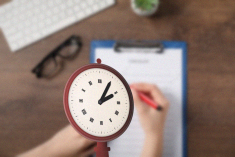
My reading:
2h05
